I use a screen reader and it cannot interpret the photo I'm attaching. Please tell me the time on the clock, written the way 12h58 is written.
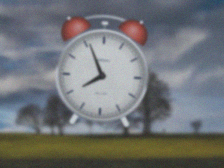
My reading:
7h56
